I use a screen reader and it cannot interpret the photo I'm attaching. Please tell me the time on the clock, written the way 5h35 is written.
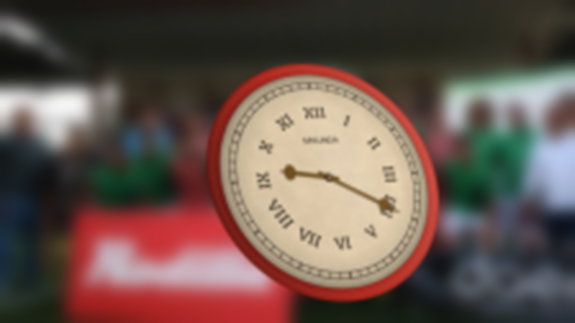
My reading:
9h20
